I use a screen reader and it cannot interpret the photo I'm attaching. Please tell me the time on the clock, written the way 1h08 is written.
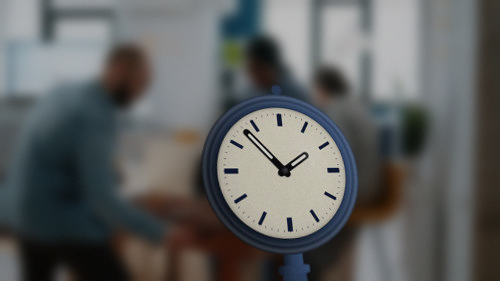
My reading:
1h53
